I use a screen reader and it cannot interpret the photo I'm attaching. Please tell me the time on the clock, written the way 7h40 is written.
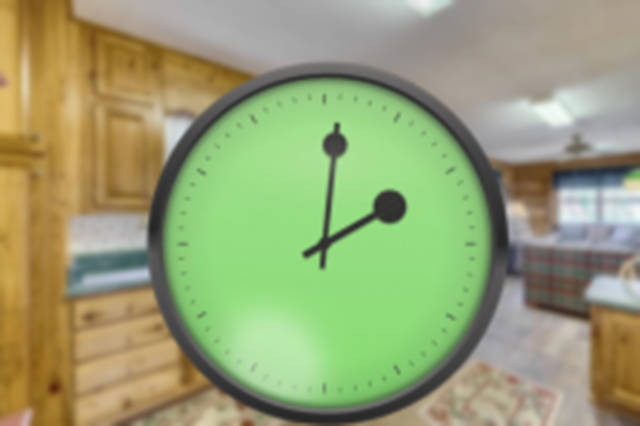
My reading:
2h01
